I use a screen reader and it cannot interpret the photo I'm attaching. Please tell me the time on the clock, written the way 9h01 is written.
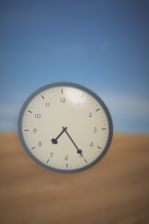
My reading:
7h25
